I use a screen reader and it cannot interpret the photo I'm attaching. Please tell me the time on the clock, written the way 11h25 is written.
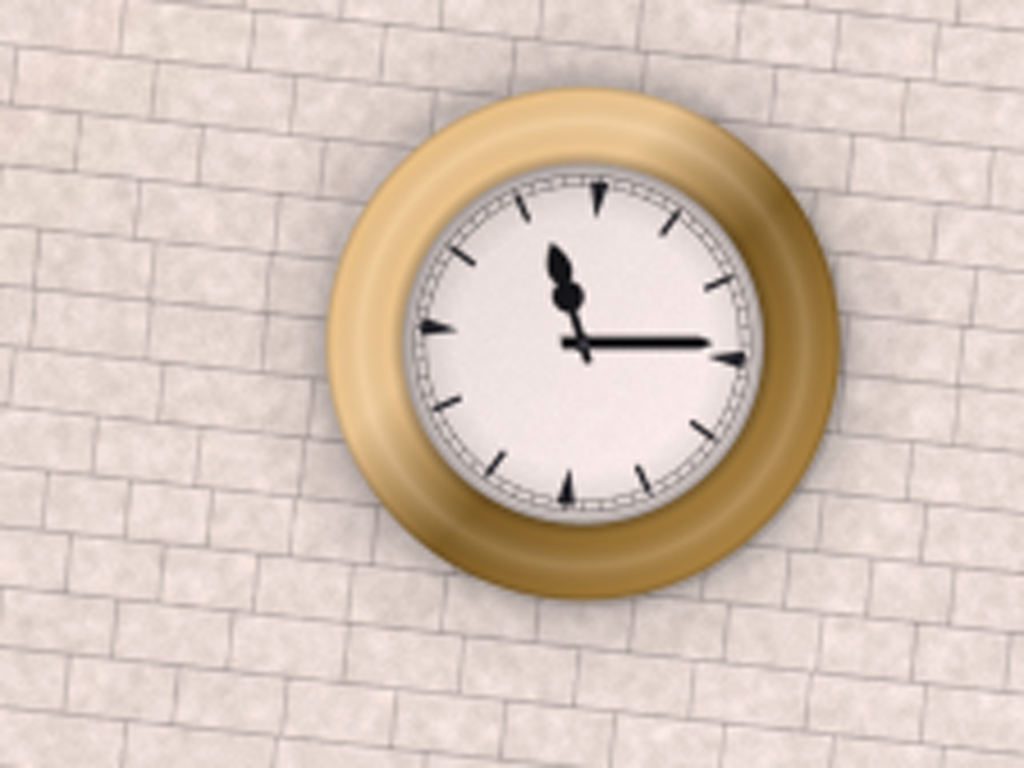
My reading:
11h14
